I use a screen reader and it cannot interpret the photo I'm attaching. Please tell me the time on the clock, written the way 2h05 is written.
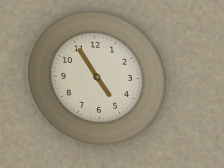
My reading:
4h55
